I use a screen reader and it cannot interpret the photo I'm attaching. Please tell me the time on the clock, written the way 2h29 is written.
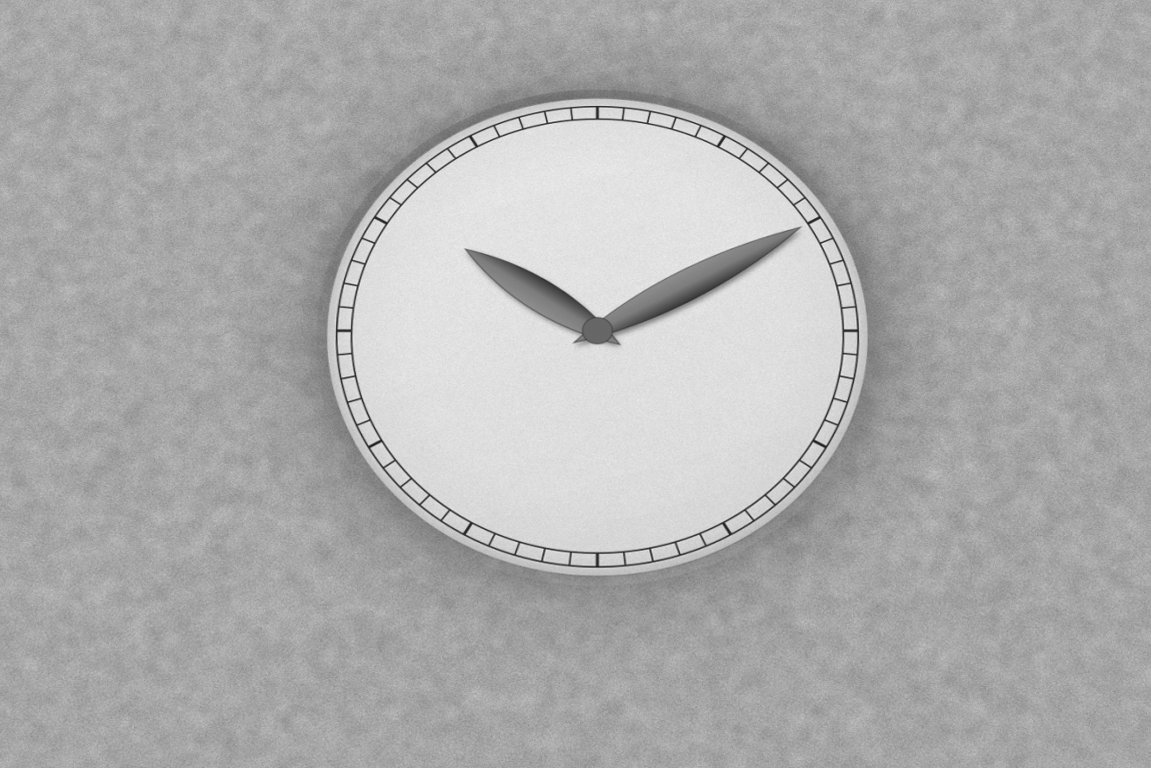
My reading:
10h10
